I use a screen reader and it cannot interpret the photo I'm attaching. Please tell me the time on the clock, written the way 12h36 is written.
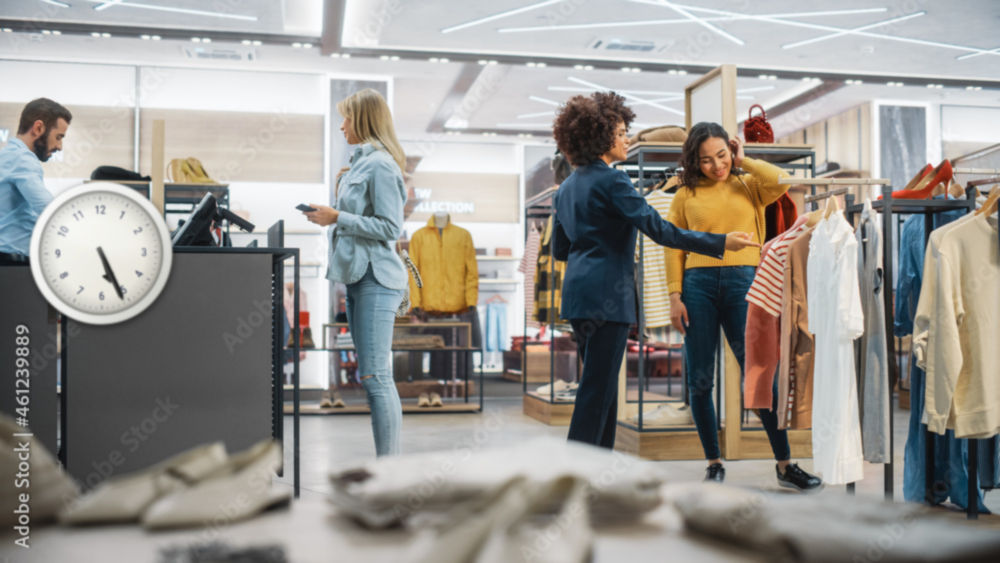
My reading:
5h26
